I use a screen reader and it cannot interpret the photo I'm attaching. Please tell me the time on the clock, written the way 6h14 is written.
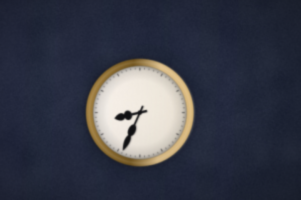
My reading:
8h34
